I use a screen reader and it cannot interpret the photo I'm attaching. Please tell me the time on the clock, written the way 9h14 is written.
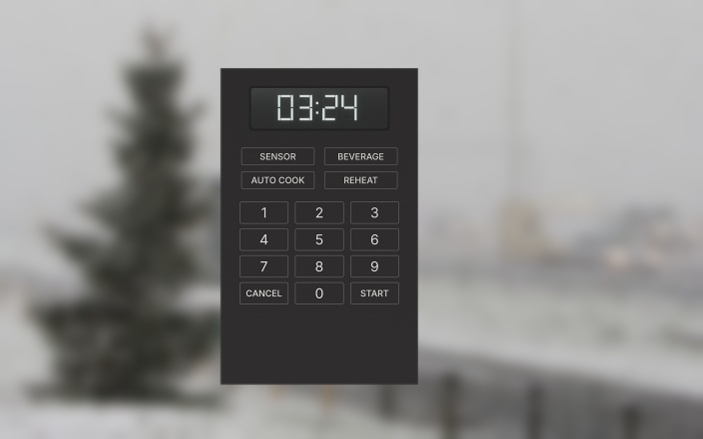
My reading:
3h24
